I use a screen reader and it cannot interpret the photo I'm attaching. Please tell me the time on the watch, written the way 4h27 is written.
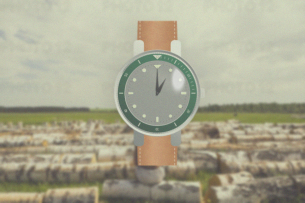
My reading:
1h00
